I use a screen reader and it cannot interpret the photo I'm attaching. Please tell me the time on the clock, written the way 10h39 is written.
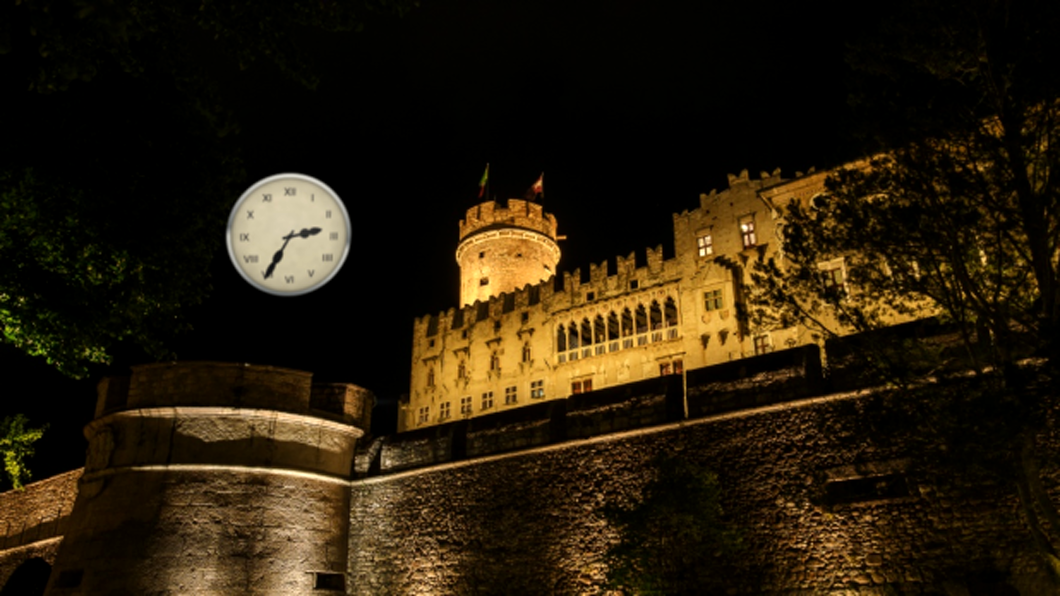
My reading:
2h35
